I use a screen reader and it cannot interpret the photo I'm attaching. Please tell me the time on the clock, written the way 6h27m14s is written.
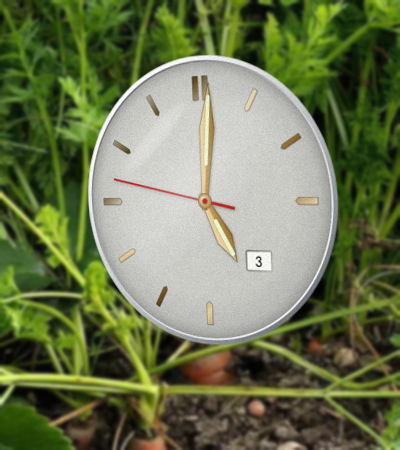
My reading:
5h00m47s
